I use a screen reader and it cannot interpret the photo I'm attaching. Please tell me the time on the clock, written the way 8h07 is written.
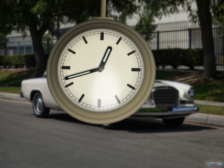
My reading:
12h42
